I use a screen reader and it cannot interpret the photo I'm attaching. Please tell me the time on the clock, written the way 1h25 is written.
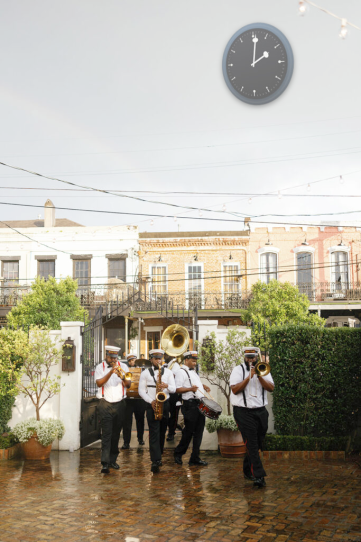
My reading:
2h01
